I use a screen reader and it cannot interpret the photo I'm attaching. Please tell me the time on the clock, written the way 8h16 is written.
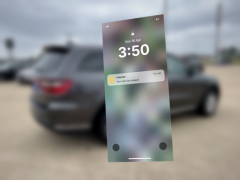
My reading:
3h50
